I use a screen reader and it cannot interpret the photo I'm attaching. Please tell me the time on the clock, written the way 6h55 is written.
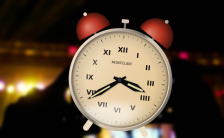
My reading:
3h39
